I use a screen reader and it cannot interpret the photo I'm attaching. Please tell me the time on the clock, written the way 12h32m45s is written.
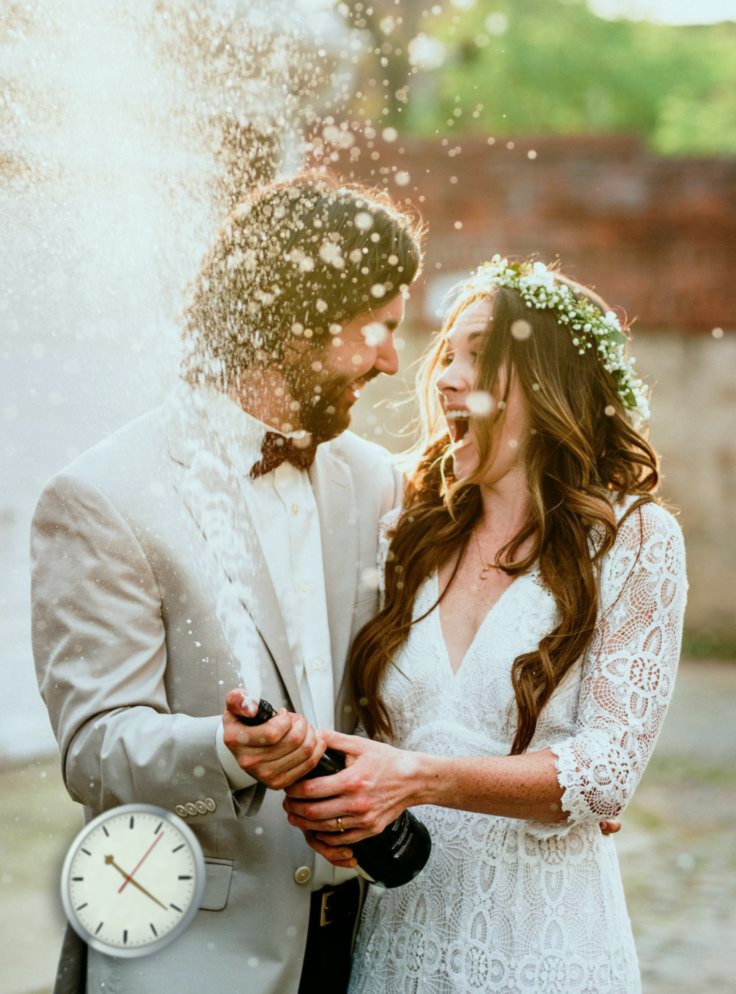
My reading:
10h21m06s
